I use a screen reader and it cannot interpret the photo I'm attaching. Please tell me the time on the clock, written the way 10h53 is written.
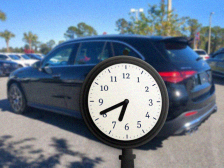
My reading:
6h41
